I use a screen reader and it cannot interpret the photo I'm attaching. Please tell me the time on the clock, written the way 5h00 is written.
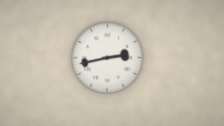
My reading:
2h43
